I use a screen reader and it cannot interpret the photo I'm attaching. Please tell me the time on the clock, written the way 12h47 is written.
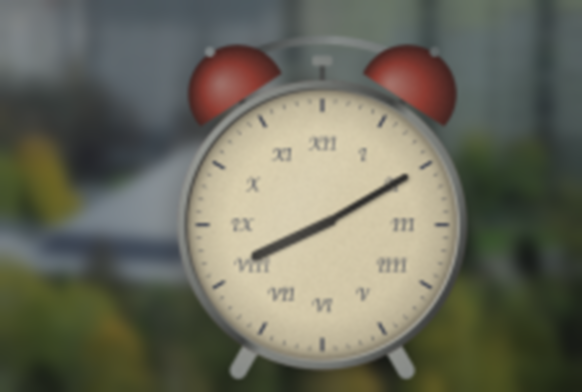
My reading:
8h10
